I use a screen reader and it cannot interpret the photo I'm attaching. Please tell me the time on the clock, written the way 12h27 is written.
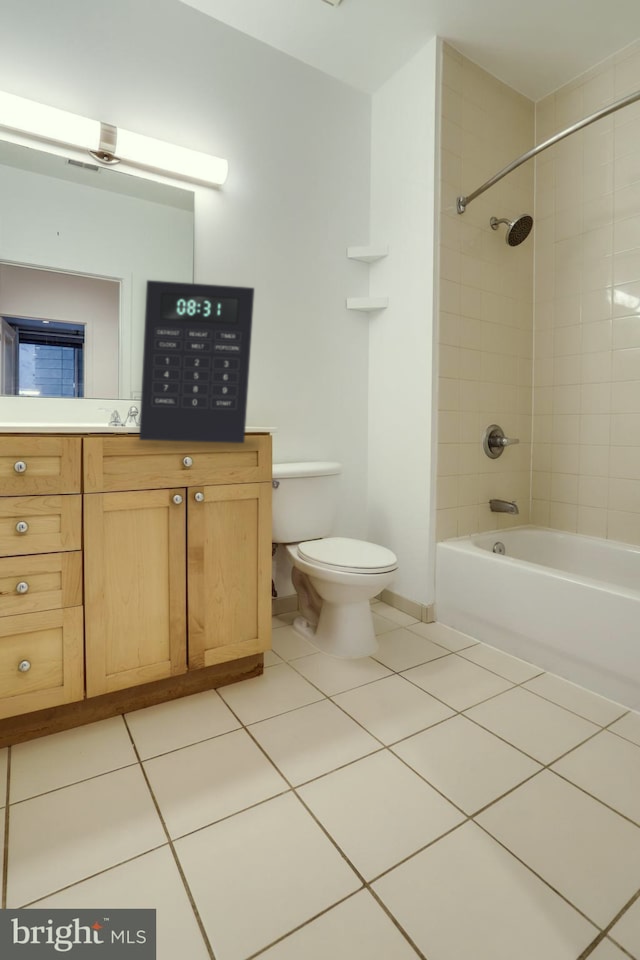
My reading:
8h31
